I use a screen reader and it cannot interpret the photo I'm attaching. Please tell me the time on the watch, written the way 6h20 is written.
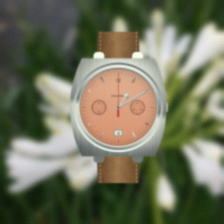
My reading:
1h10
